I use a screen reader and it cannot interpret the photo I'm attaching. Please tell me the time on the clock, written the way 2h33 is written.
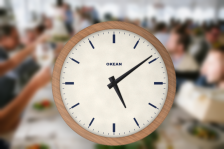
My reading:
5h09
